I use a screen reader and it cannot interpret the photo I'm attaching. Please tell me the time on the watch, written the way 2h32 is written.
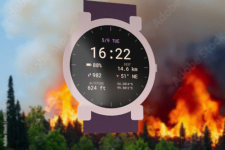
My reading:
16h22
